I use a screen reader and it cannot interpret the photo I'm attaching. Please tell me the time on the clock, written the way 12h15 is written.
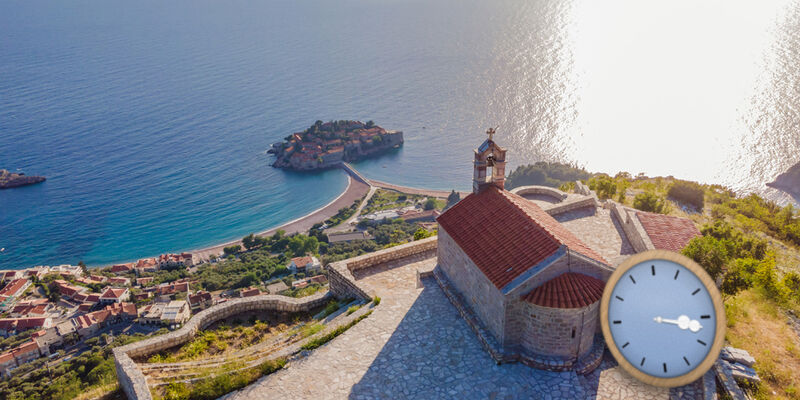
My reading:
3h17
